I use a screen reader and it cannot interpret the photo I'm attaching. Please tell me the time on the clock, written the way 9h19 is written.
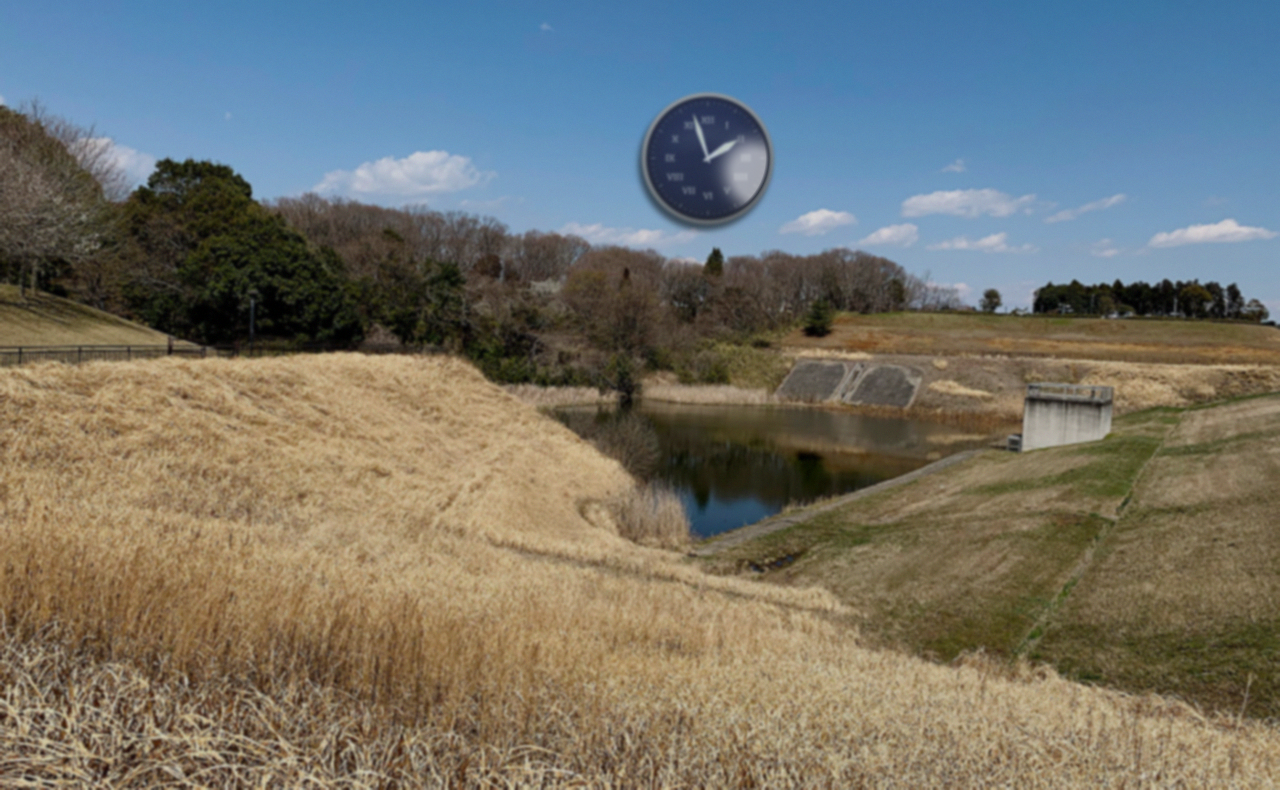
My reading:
1h57
